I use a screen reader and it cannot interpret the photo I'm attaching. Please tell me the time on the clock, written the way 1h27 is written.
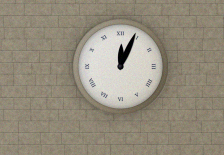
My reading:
12h04
